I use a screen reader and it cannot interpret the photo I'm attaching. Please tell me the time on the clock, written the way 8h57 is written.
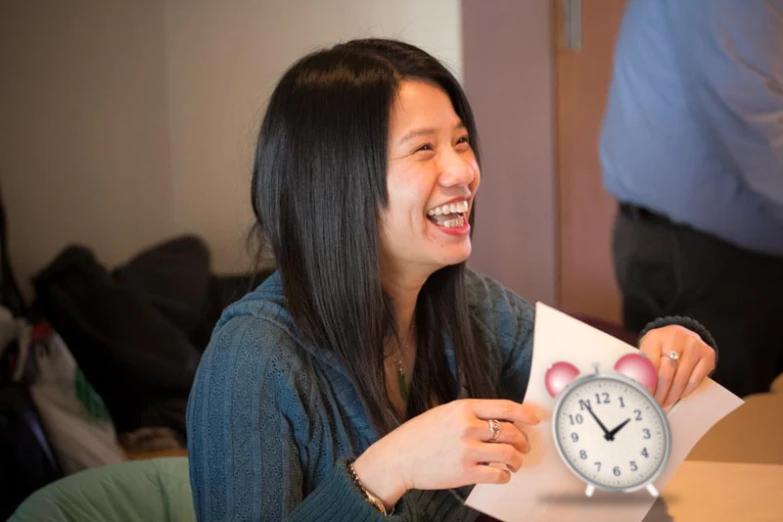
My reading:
1h55
